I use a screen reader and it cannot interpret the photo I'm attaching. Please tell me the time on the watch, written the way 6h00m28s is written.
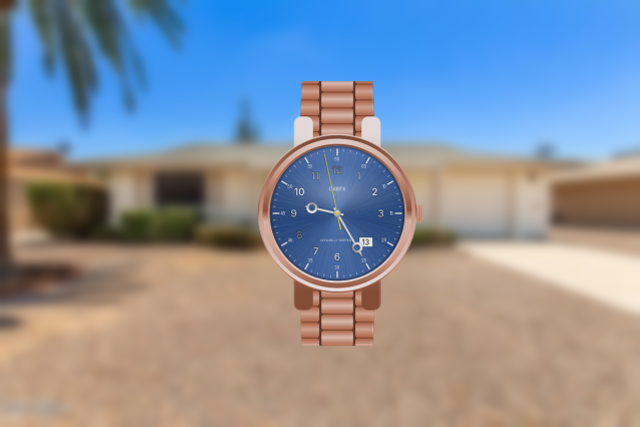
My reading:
9h24m58s
